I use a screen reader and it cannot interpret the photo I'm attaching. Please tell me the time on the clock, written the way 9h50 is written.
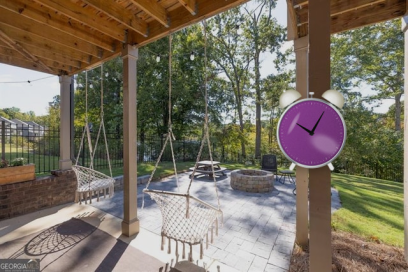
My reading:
10h05
